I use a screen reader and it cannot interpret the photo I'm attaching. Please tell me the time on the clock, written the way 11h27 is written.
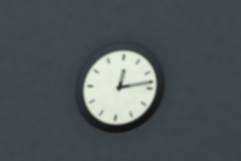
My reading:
12h13
